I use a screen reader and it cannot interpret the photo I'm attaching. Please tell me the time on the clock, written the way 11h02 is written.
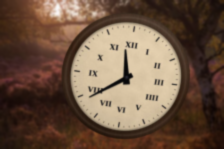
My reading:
11h39
